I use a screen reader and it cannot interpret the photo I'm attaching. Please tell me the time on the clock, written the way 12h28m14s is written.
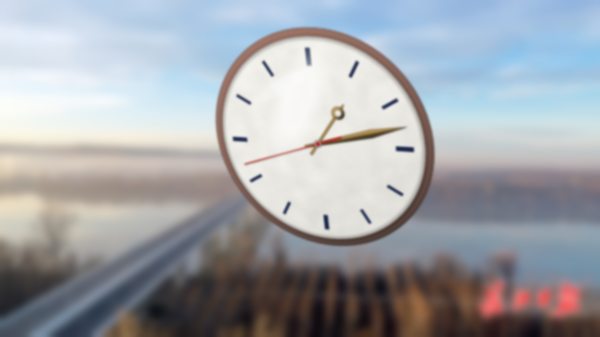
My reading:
1h12m42s
